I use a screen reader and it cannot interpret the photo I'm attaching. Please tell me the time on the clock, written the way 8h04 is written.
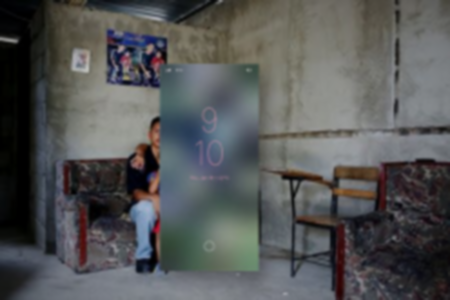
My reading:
9h10
